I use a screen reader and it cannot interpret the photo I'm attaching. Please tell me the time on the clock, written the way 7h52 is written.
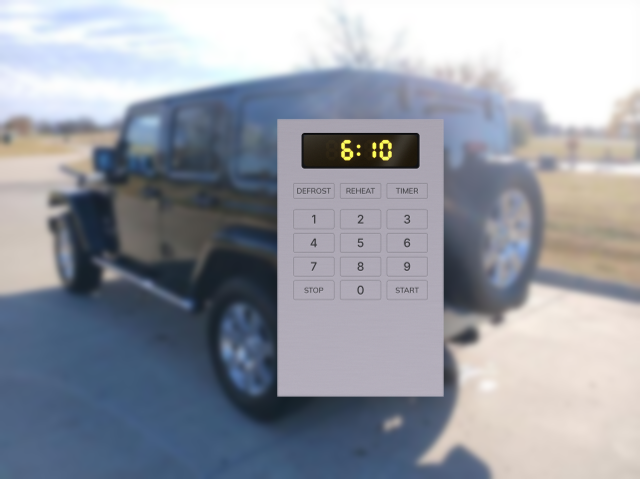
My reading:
6h10
